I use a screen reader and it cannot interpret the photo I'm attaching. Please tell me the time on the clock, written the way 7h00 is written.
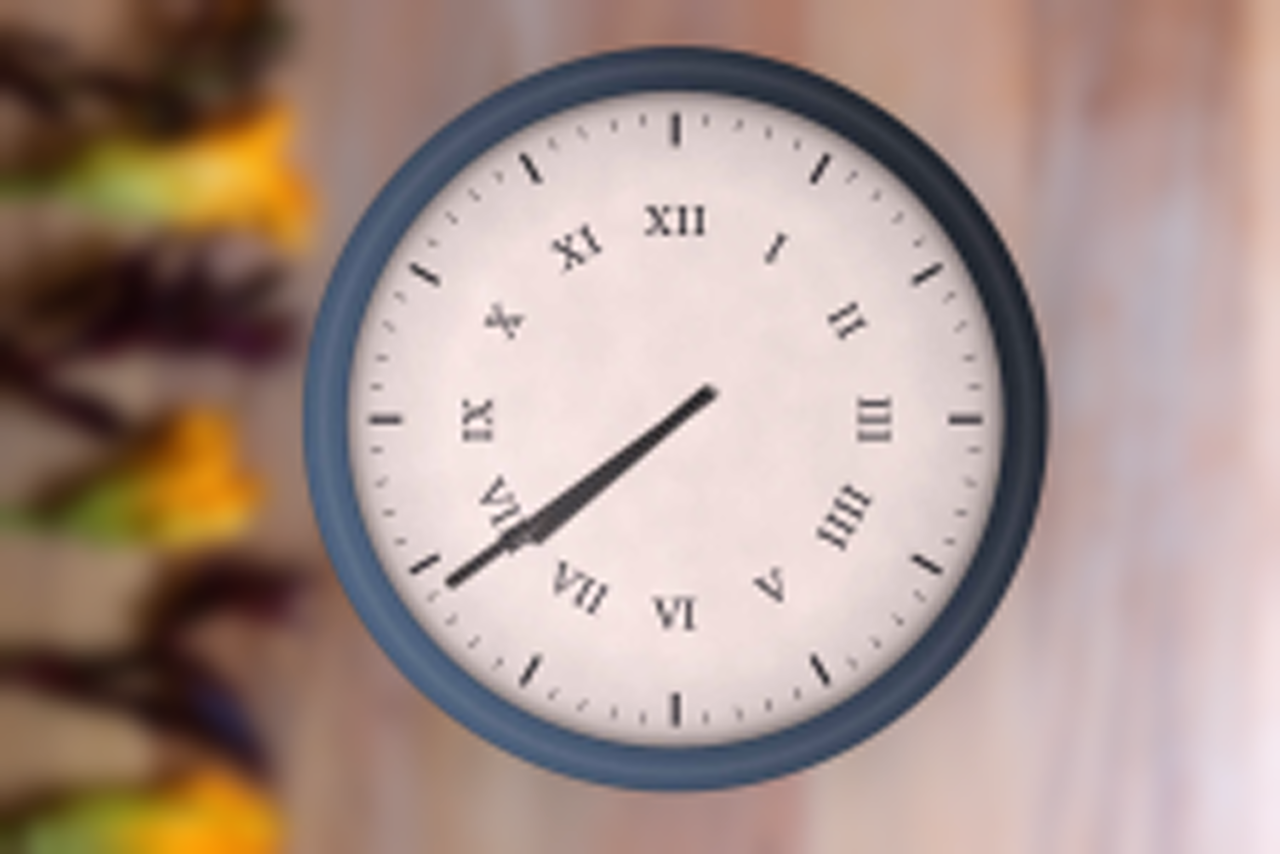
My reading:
7h39
